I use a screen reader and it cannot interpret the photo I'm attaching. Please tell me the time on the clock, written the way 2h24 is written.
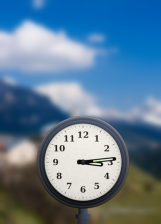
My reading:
3h14
